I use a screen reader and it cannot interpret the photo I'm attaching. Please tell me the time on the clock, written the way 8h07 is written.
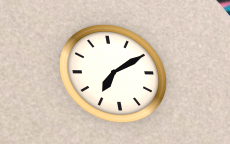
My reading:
7h10
